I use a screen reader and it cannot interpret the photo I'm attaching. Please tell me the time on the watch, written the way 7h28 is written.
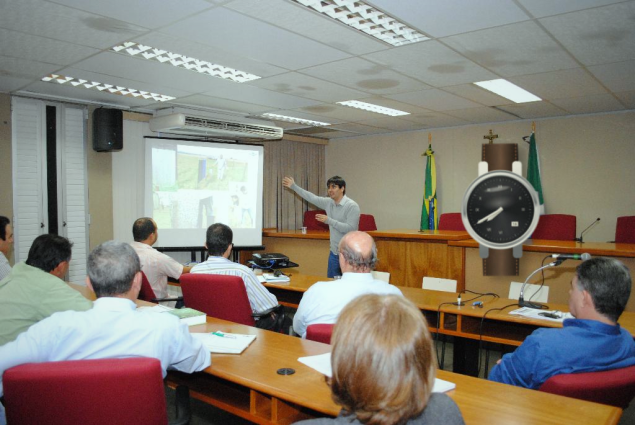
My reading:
7h40
